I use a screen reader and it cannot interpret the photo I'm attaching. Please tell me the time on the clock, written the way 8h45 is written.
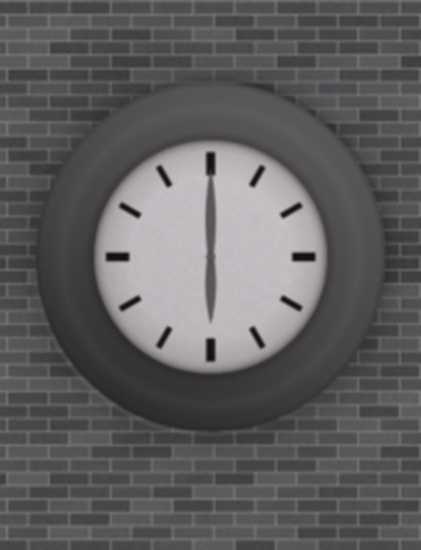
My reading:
6h00
